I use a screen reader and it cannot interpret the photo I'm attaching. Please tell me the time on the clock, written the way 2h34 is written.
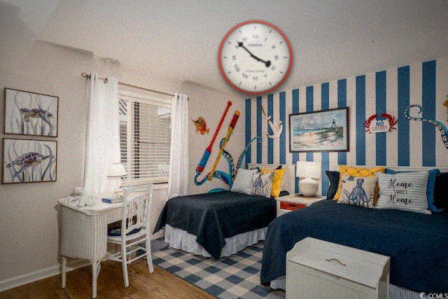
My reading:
3h52
